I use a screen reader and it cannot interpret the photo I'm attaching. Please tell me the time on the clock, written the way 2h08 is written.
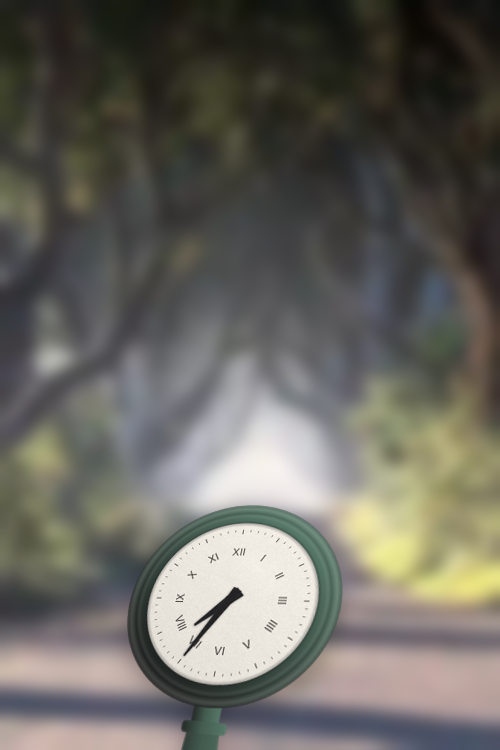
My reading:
7h35
